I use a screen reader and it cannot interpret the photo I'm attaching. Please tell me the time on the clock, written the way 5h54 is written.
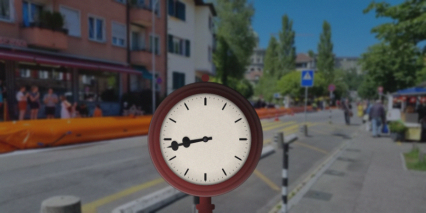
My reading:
8h43
